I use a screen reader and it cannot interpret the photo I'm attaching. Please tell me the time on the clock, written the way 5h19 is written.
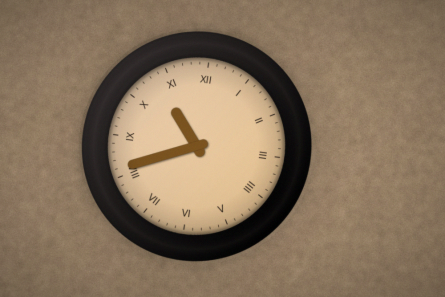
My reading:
10h41
